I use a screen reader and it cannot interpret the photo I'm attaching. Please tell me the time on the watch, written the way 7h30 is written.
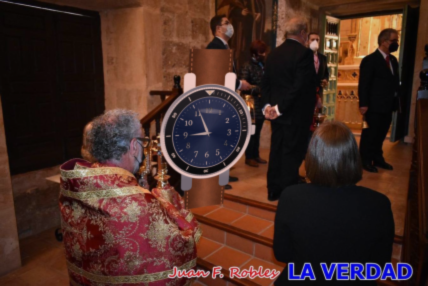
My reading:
8h56
